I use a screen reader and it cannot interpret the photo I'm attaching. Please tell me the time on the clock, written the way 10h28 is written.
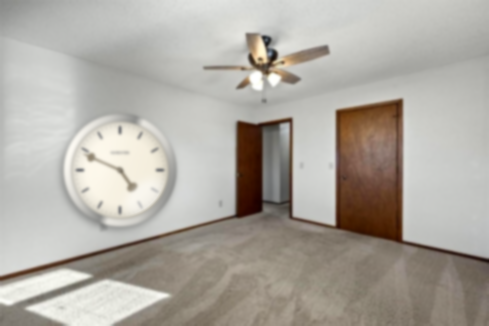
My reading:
4h49
